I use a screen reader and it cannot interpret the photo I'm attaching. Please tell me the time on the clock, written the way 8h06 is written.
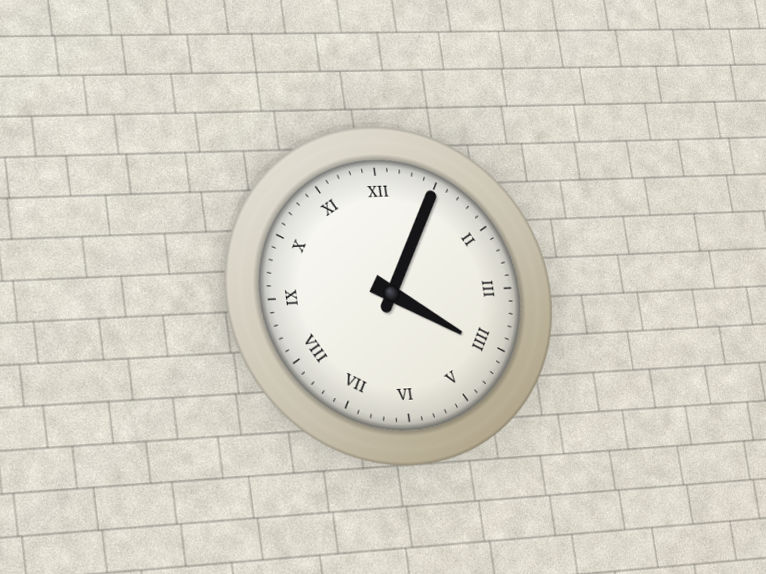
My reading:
4h05
